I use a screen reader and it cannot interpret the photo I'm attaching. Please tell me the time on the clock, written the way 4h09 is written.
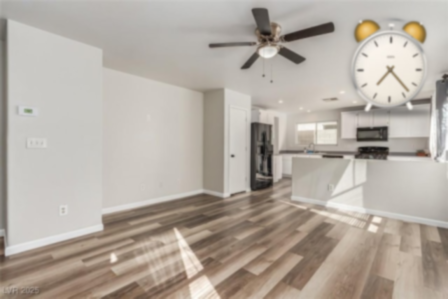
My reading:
7h23
